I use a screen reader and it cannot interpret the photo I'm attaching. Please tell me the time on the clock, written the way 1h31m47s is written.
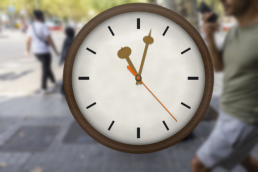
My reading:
11h02m23s
